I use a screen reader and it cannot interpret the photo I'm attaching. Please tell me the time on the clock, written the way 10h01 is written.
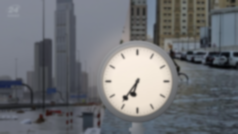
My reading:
6h36
